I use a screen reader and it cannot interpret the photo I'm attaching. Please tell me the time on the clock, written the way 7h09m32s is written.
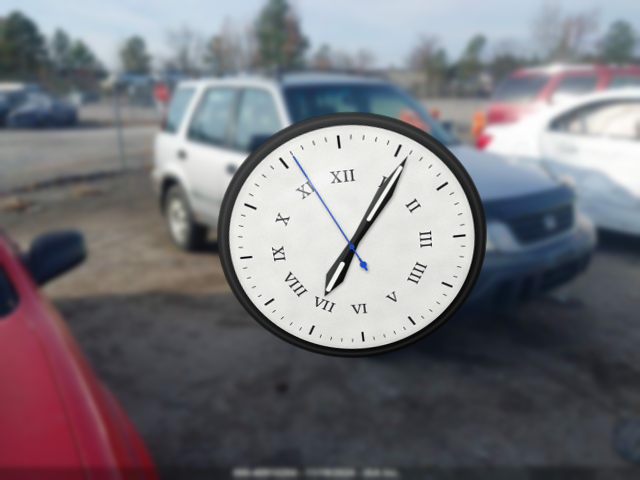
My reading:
7h05m56s
